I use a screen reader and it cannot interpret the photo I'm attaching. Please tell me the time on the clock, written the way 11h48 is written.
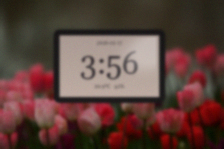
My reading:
3h56
